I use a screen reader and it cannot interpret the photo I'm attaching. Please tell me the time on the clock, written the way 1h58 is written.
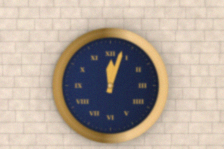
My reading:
12h03
